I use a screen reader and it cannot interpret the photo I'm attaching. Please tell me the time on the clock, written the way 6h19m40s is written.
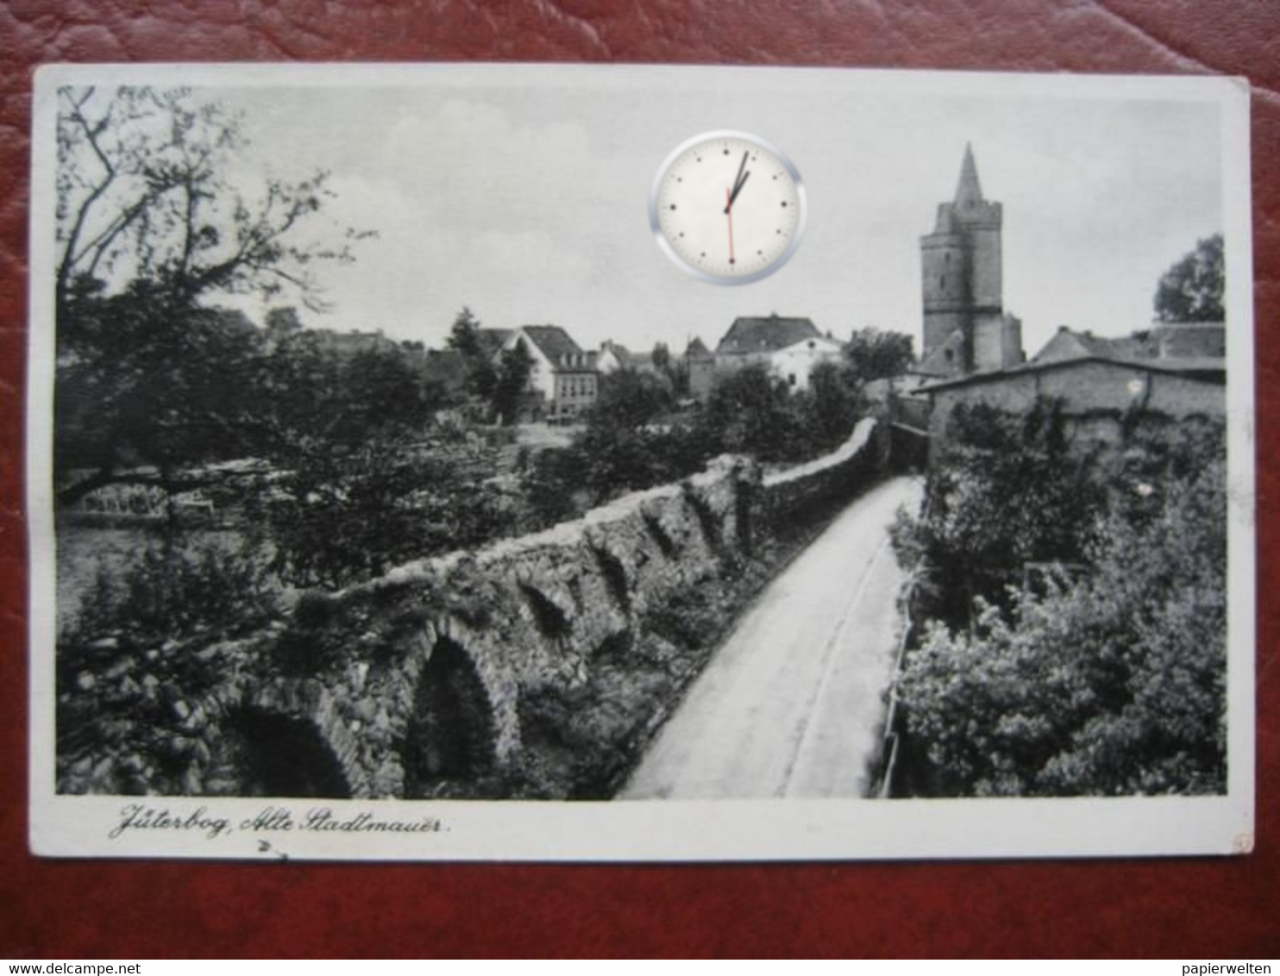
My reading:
1h03m30s
